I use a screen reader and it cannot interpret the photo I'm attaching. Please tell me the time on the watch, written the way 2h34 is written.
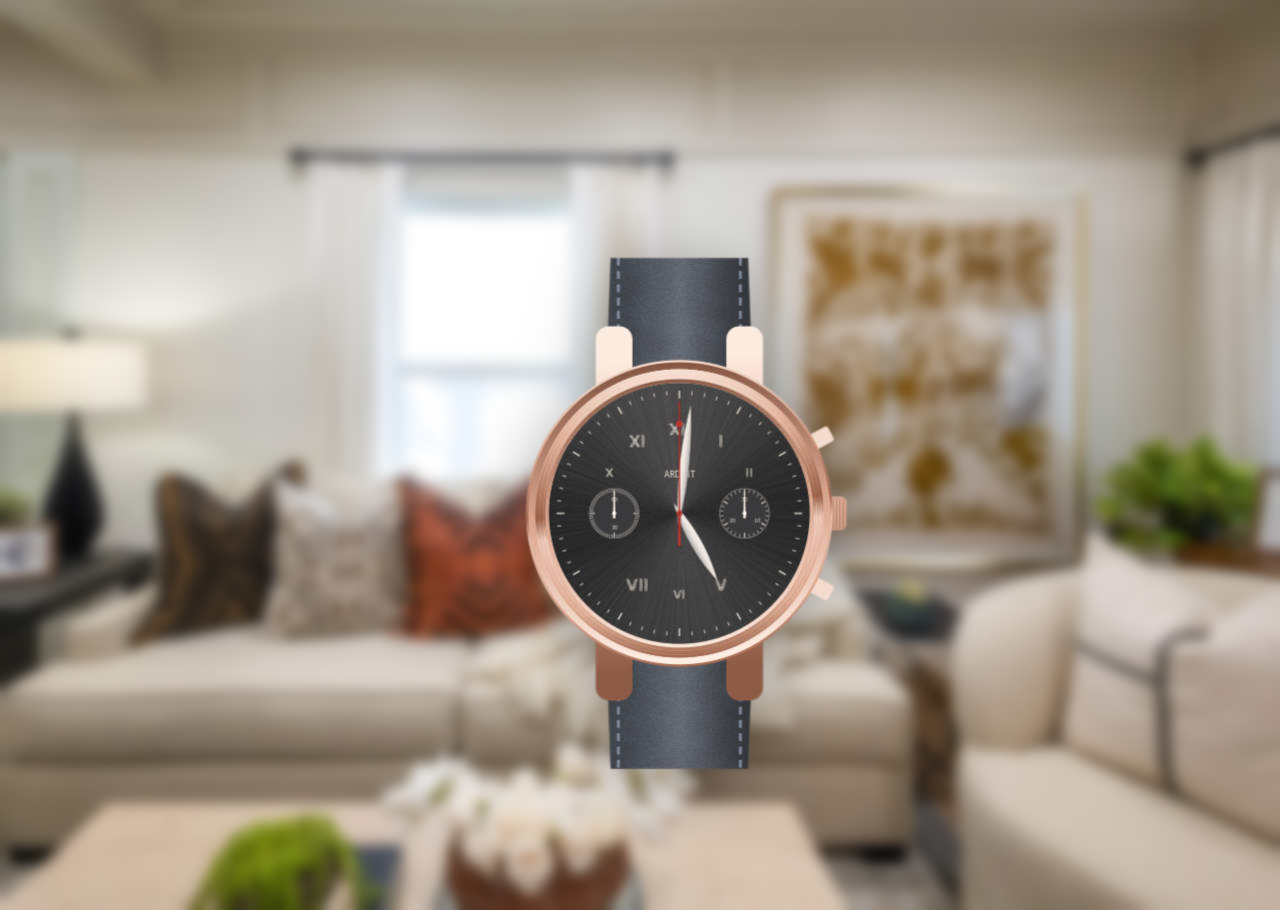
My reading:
5h01
